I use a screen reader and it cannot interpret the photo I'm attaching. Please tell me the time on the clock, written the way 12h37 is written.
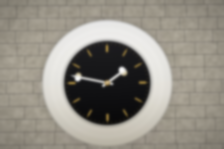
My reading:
1h47
